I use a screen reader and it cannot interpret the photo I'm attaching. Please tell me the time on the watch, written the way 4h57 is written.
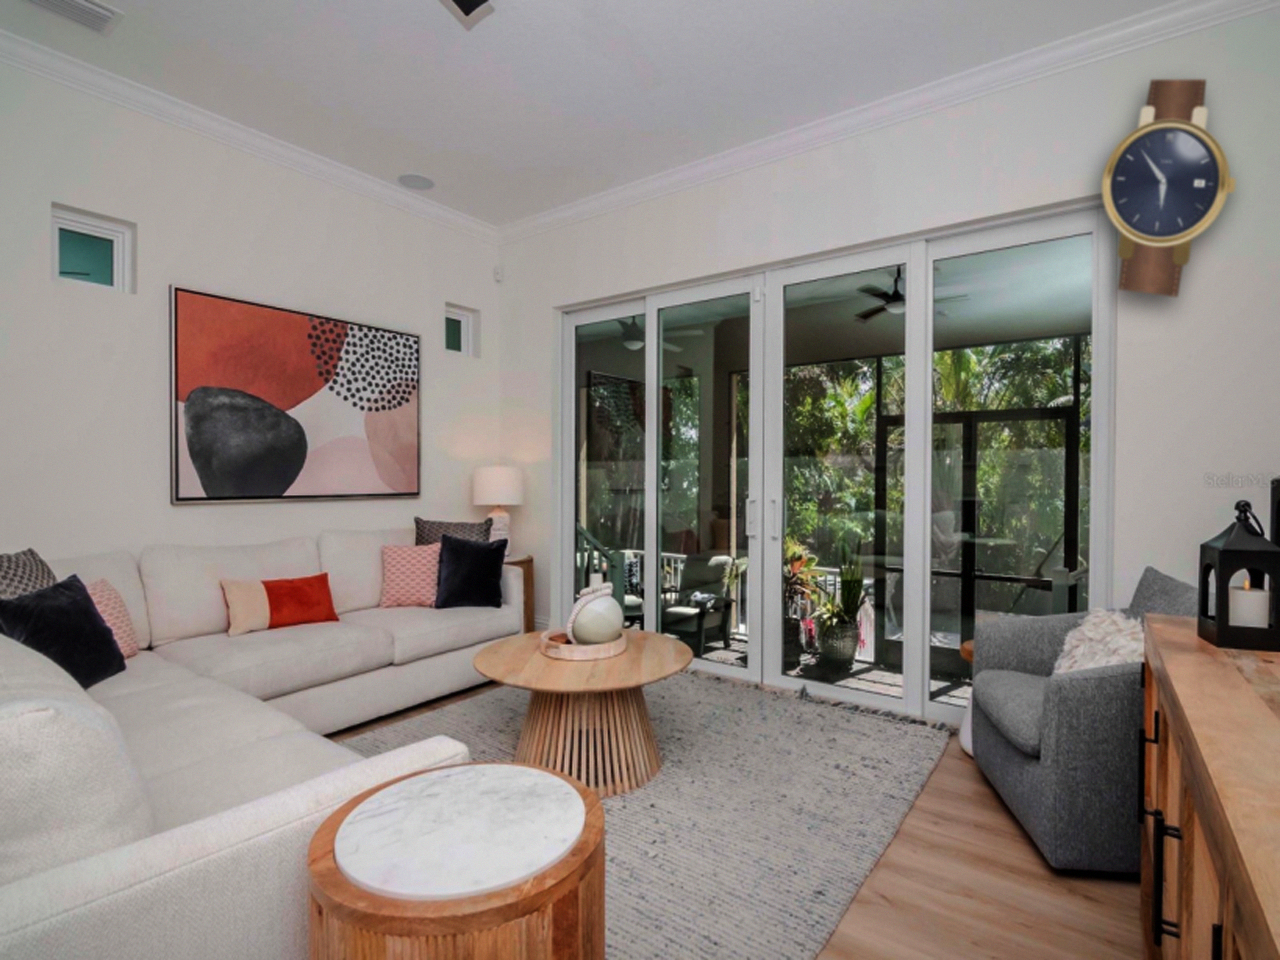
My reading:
5h53
